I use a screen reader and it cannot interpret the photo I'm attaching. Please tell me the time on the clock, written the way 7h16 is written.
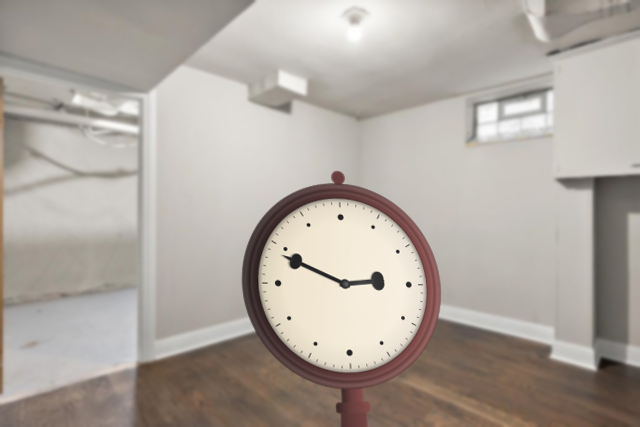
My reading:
2h49
